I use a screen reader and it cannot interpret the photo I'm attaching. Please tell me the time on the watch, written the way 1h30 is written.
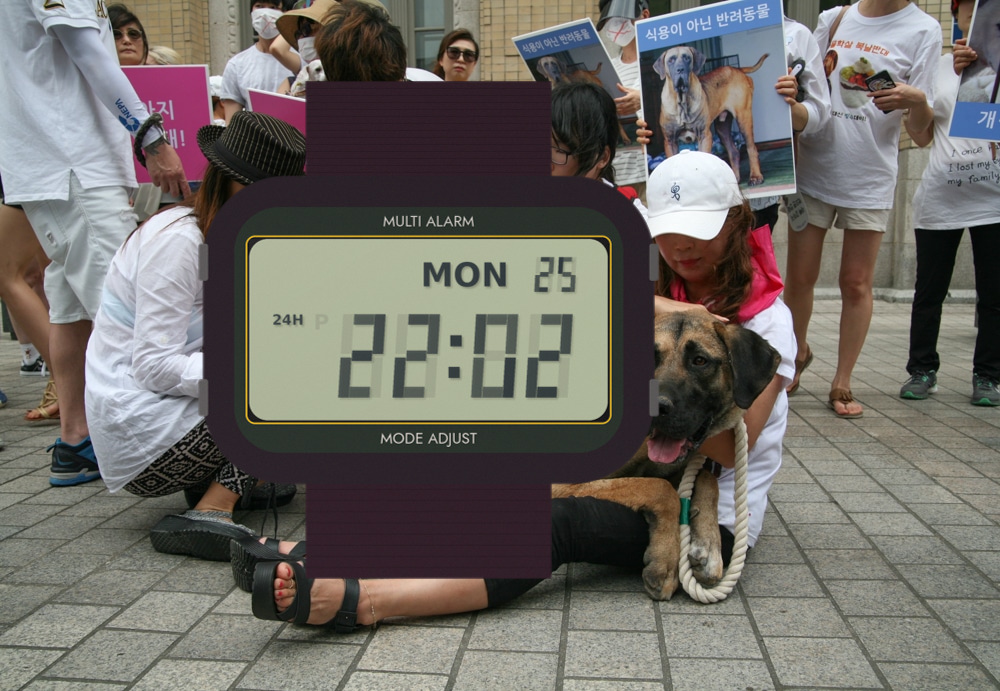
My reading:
22h02
